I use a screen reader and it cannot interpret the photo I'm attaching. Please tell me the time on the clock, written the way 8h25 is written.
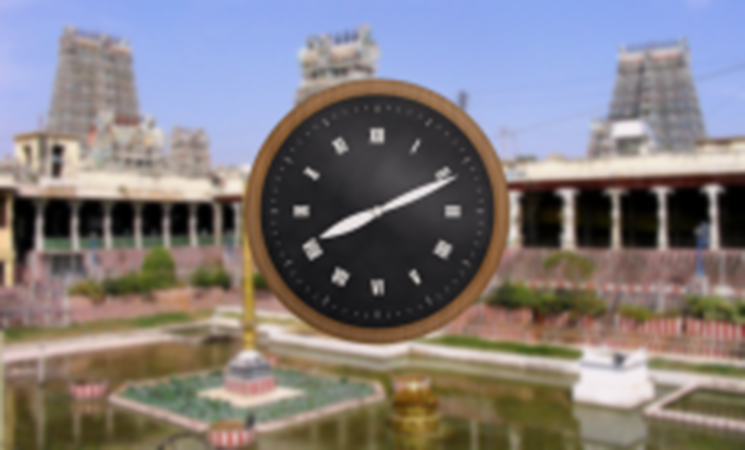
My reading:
8h11
